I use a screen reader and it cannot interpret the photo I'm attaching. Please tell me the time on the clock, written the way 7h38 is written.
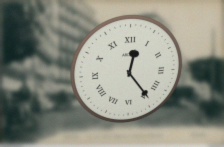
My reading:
12h24
